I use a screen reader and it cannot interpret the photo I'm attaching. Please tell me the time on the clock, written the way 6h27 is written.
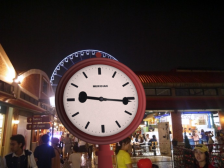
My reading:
9h16
